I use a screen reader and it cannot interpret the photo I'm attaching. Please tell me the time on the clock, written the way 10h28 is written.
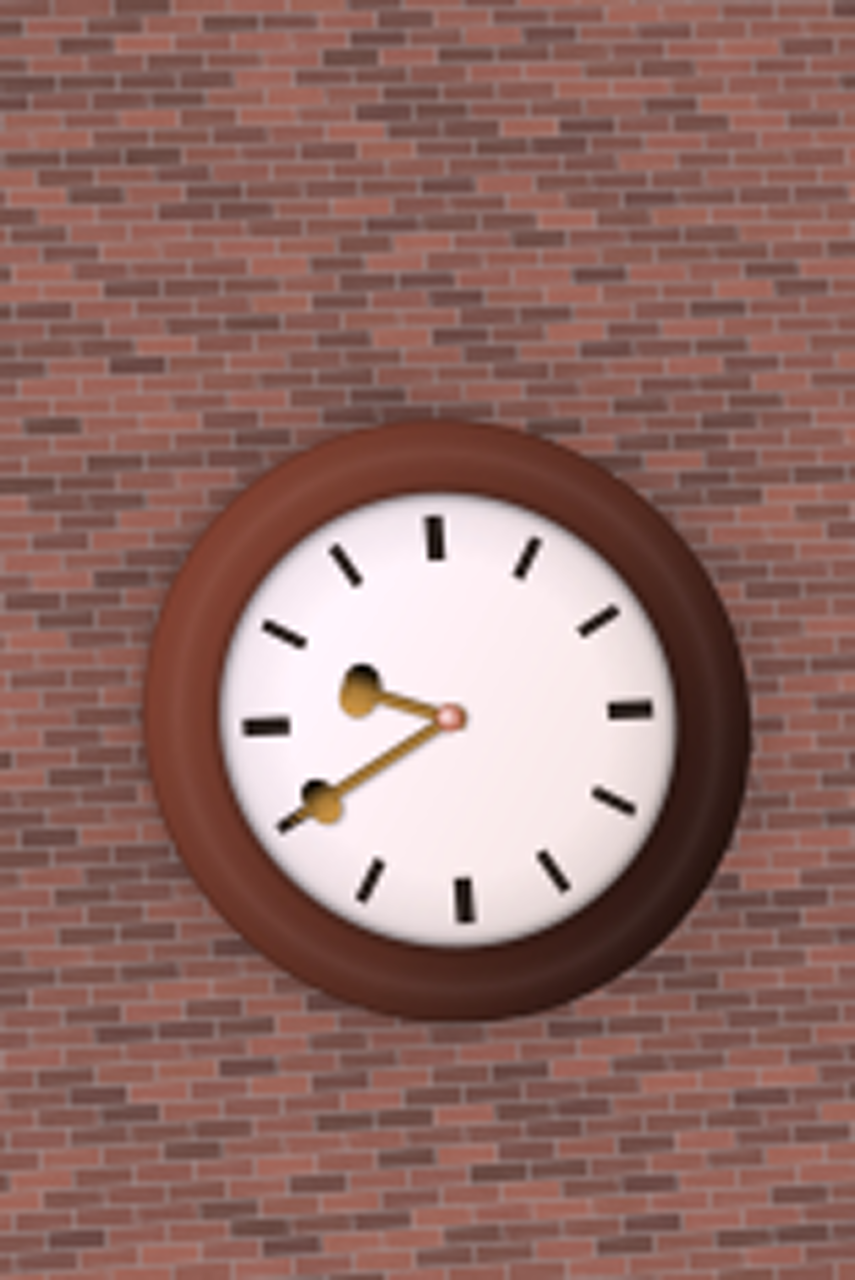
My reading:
9h40
